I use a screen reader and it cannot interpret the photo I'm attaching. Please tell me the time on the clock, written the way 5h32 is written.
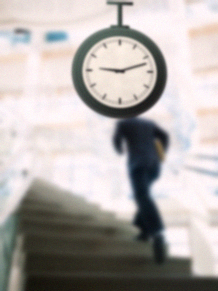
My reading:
9h12
